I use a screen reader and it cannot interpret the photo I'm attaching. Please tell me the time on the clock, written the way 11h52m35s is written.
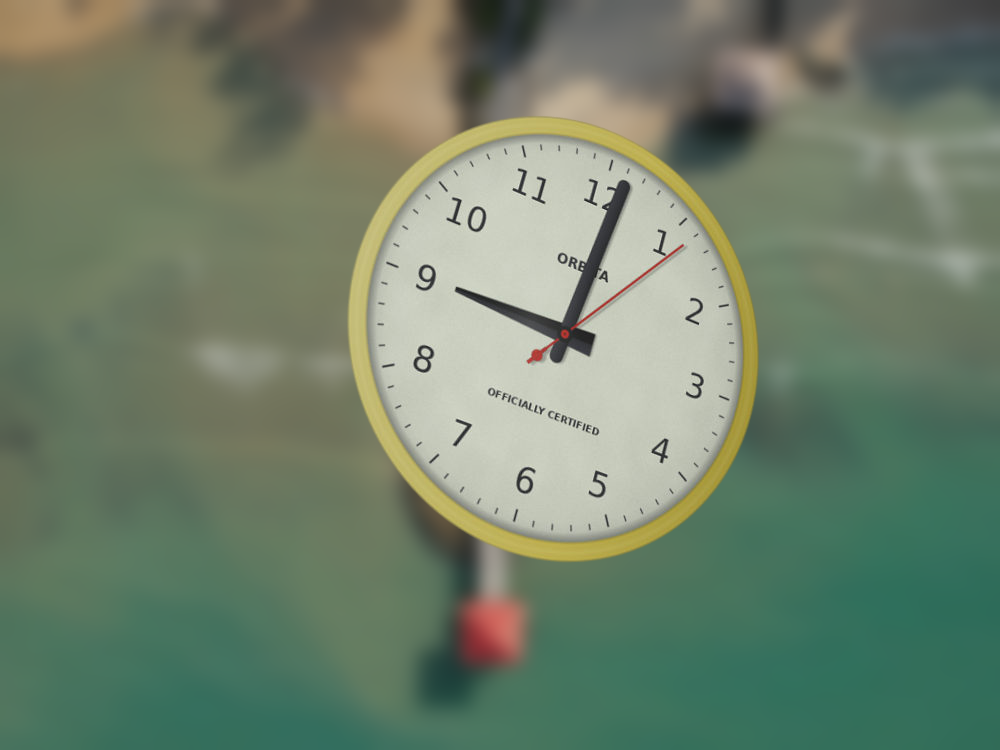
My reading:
9h01m06s
